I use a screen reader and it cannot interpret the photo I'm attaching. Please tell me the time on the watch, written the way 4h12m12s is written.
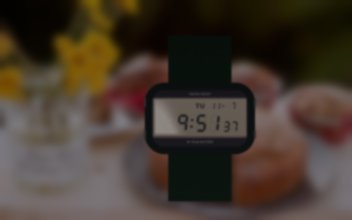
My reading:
9h51m37s
